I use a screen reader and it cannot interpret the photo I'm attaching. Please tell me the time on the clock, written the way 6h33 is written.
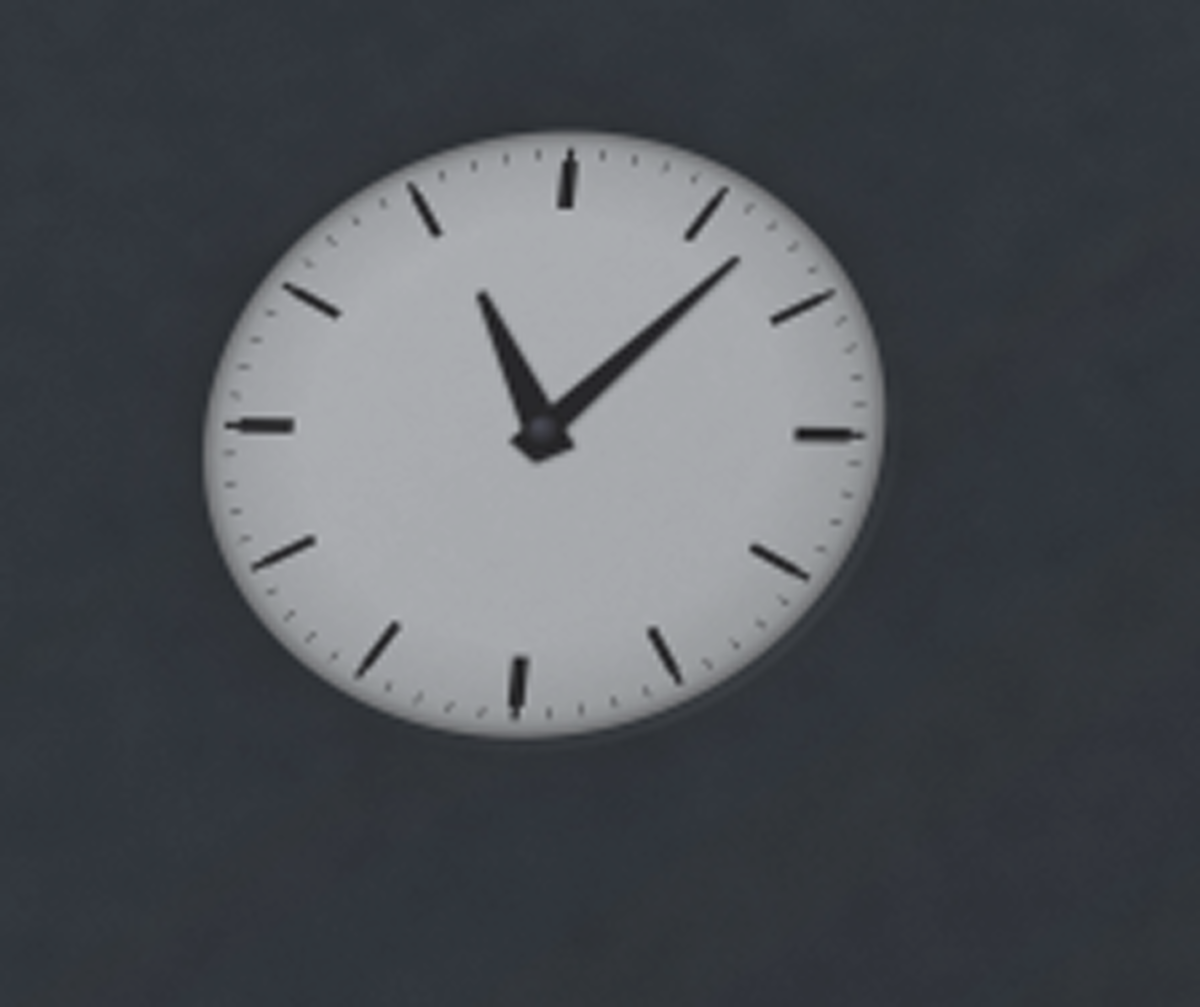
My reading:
11h07
